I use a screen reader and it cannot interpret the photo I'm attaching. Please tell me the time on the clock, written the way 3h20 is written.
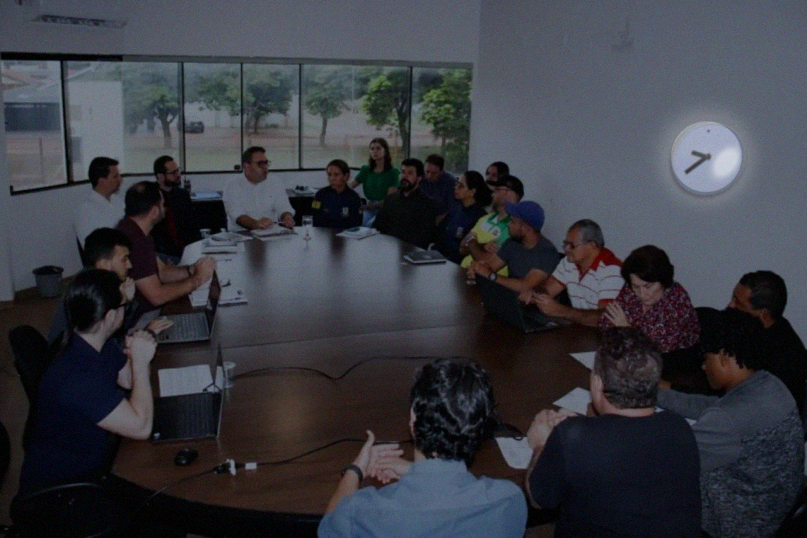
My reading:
9h39
